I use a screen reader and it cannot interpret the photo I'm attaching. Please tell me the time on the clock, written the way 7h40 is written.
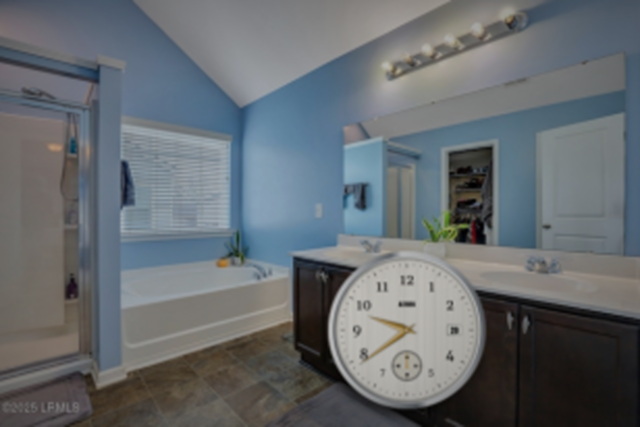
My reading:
9h39
